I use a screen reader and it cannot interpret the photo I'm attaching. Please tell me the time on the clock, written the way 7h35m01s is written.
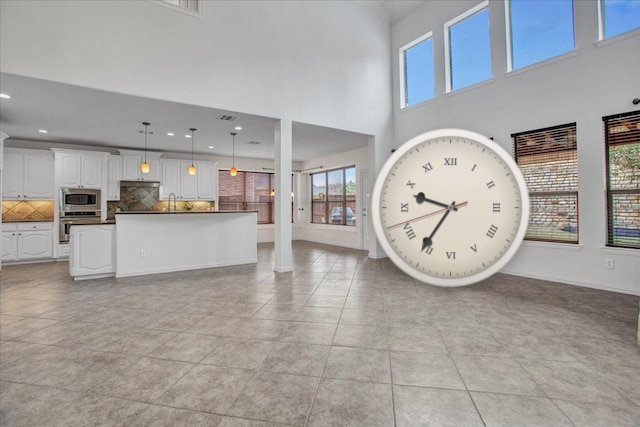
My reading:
9h35m42s
